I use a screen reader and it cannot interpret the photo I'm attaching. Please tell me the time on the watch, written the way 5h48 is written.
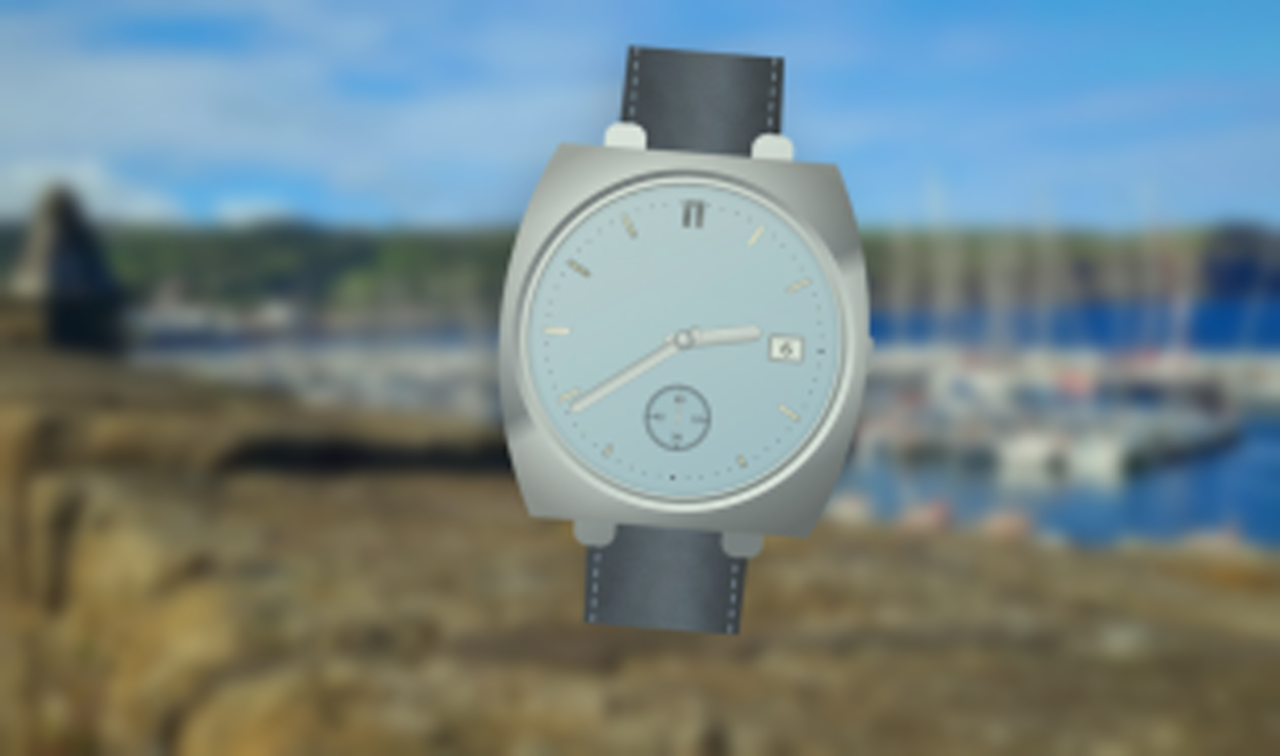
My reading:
2h39
